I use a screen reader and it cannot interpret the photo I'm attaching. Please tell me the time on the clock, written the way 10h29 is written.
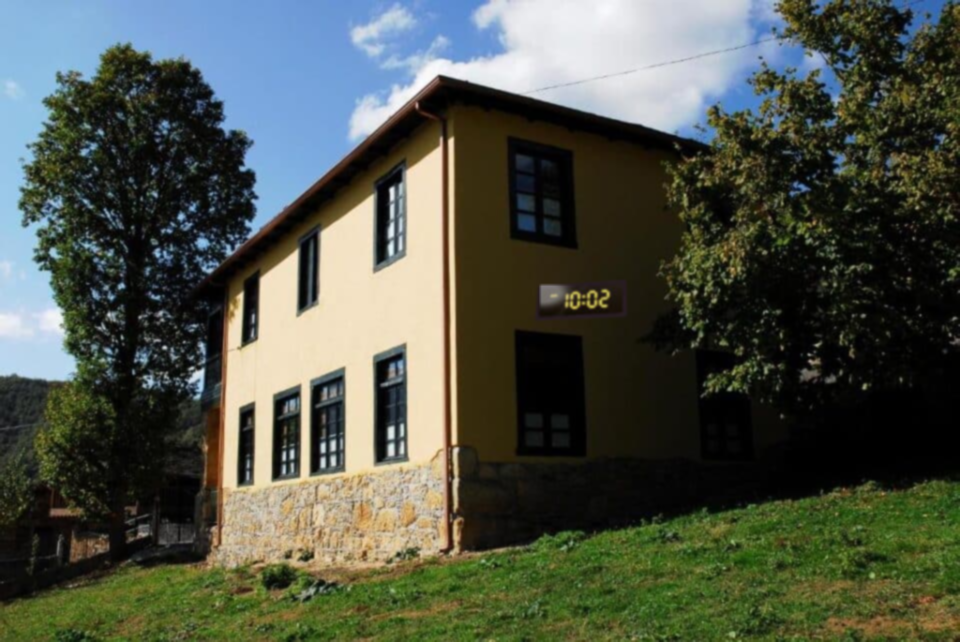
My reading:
10h02
